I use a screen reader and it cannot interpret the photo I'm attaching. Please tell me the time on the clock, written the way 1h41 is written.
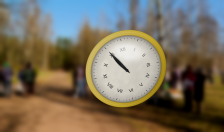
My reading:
10h55
